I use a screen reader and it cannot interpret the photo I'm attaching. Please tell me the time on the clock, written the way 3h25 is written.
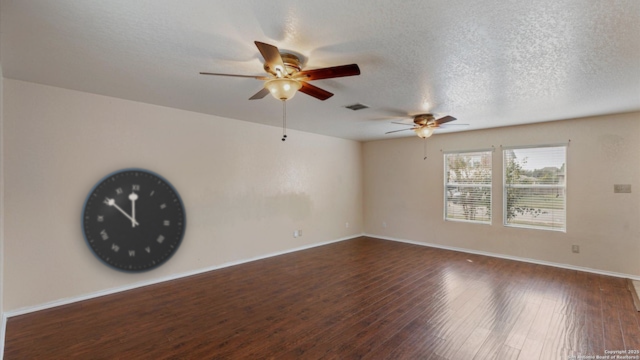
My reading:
11h51
